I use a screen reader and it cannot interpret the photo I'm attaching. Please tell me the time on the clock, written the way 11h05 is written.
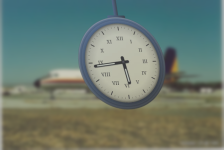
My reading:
5h44
